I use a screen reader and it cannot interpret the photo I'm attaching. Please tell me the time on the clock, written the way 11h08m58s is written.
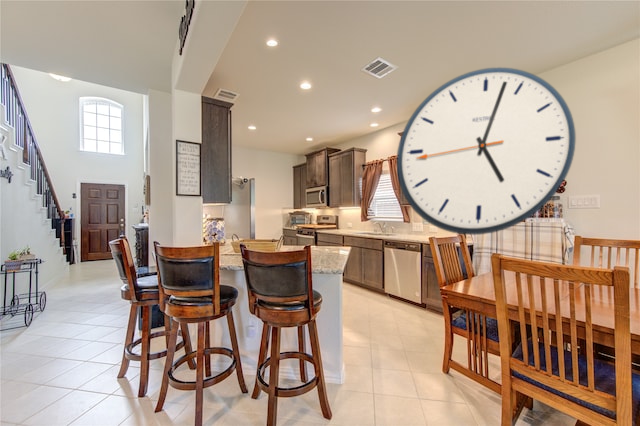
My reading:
5h02m44s
